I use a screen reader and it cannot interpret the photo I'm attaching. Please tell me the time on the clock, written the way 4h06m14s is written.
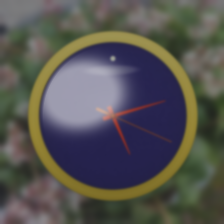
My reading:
5h12m19s
